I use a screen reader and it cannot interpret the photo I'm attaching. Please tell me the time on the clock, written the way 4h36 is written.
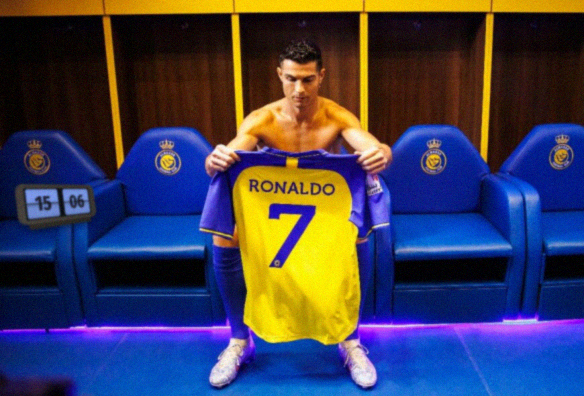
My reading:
15h06
